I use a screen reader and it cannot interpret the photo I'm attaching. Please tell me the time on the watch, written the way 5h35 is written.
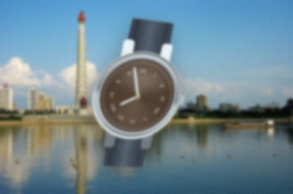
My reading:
7h57
